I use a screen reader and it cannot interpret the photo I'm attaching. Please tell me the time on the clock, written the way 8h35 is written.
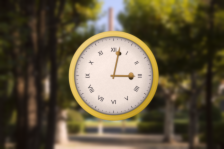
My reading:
3h02
